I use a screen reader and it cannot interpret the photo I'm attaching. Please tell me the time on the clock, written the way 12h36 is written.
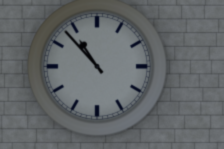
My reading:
10h53
